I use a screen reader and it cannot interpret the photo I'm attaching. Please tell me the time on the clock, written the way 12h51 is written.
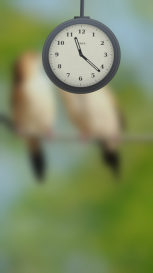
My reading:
11h22
